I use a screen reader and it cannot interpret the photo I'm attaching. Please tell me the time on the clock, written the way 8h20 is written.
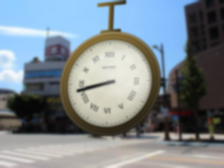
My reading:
8h43
